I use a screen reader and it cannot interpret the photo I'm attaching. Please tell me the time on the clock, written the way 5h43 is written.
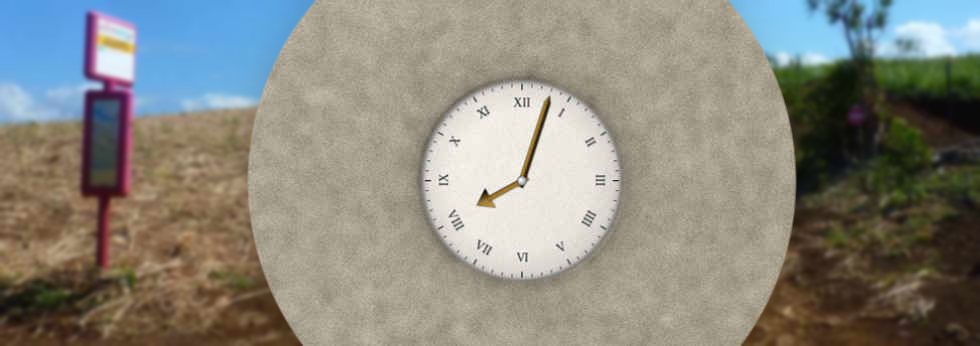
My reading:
8h03
